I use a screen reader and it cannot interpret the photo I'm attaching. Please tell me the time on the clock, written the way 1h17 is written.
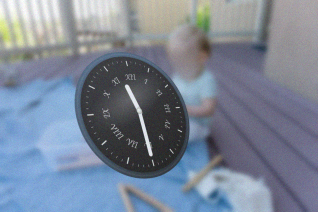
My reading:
11h30
